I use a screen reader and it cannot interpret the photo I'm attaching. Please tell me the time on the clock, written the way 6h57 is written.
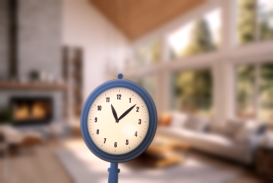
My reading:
11h08
